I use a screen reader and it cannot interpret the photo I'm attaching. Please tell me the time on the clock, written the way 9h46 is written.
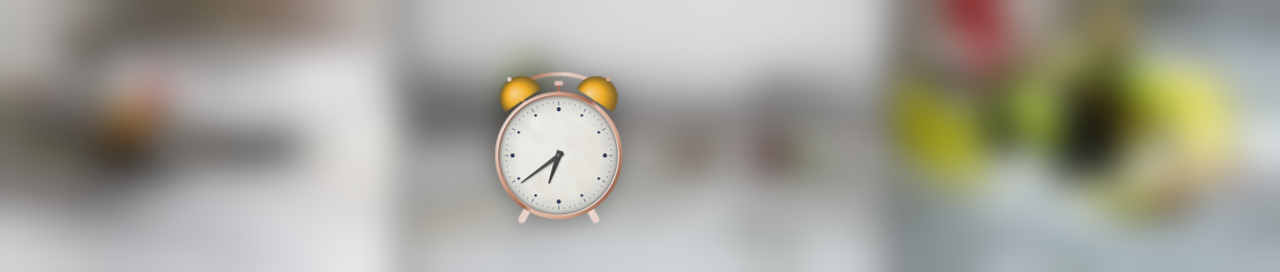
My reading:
6h39
